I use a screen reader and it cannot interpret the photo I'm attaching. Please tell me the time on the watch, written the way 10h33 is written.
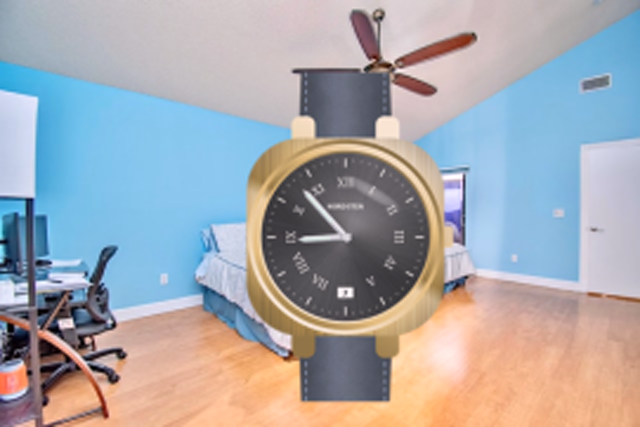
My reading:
8h53
